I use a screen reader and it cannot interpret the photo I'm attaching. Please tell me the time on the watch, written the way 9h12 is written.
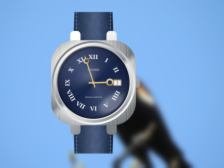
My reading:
2h57
